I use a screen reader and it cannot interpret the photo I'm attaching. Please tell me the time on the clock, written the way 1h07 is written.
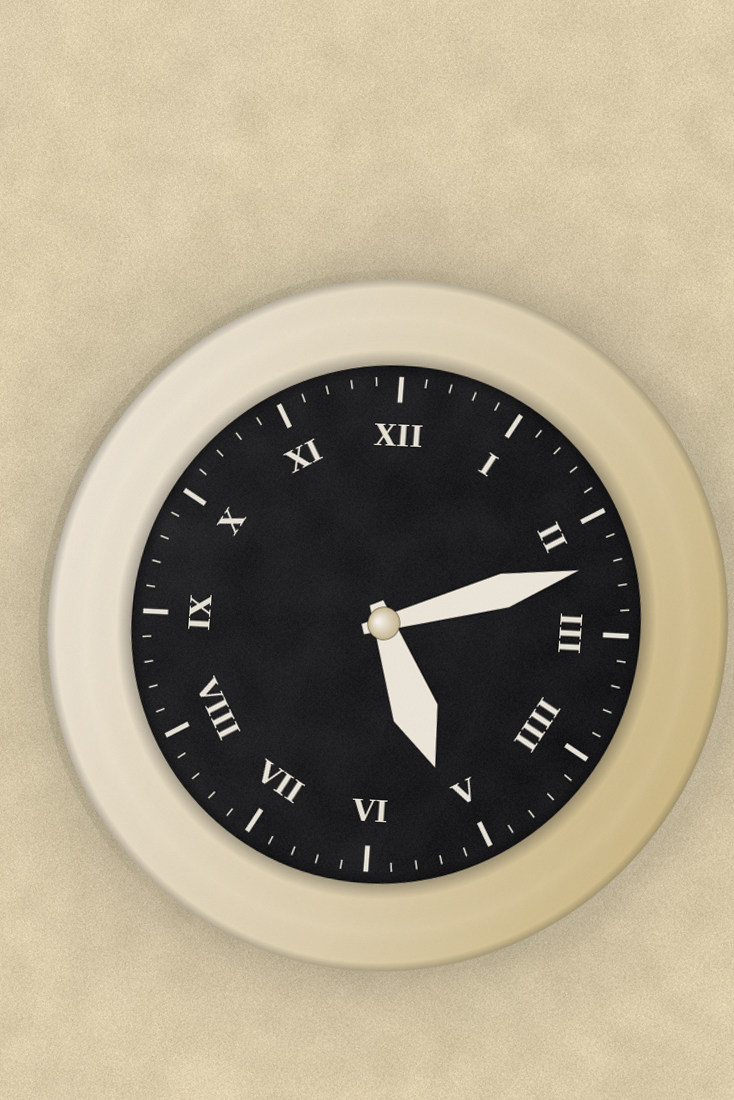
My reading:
5h12
